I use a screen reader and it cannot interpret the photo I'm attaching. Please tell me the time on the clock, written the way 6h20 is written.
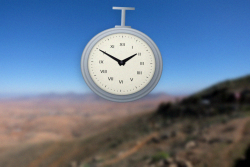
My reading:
1h50
